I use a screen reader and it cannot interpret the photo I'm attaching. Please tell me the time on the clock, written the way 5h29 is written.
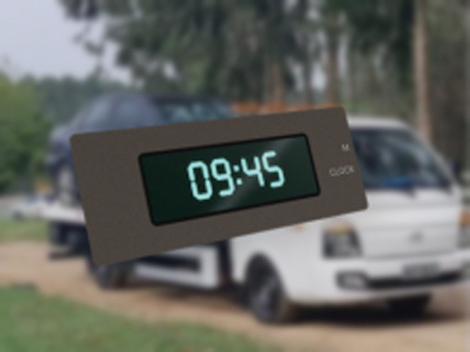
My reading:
9h45
